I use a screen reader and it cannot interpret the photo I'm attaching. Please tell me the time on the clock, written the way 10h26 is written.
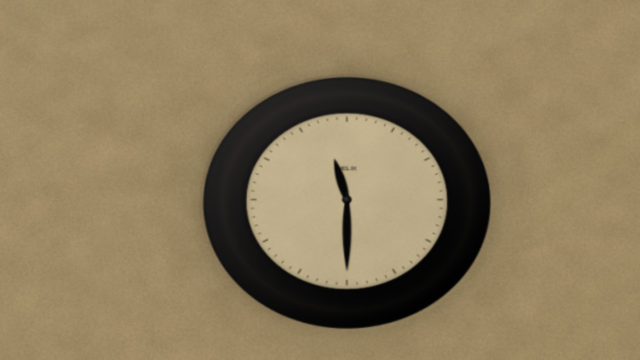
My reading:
11h30
